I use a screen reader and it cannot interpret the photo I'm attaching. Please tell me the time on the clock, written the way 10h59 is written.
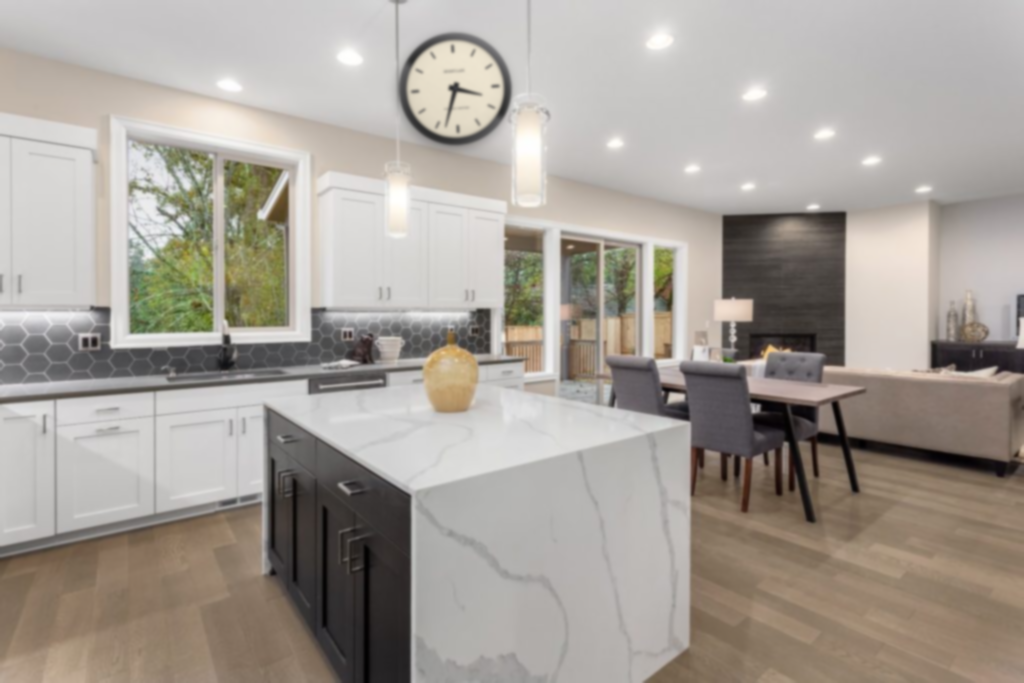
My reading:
3h33
